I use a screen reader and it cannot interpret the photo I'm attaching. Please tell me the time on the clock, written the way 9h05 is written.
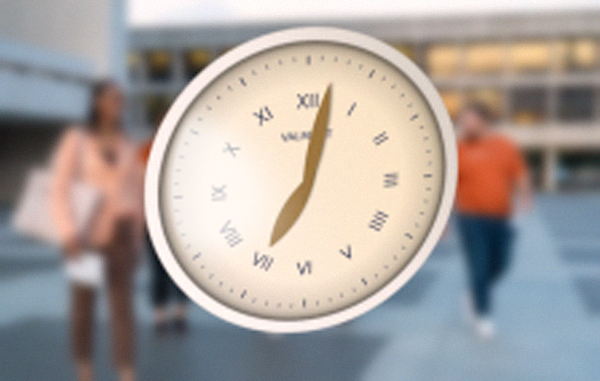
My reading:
7h02
